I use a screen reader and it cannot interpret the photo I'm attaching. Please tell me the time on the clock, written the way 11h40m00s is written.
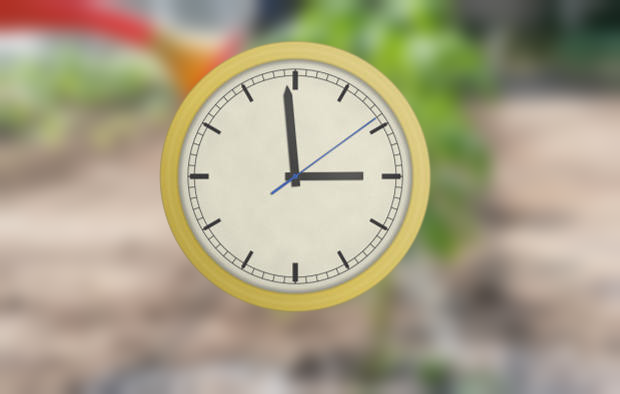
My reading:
2h59m09s
